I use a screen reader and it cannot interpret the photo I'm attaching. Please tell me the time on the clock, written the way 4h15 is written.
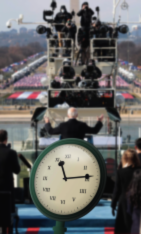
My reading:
11h14
